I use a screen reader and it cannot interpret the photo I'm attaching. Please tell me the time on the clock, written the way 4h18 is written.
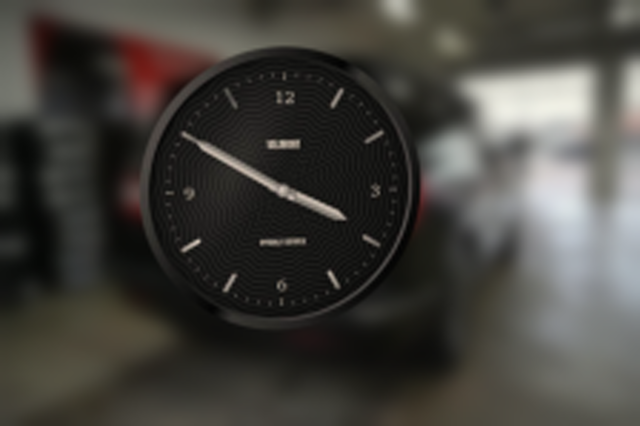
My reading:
3h50
